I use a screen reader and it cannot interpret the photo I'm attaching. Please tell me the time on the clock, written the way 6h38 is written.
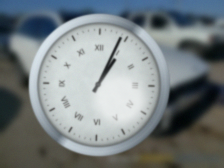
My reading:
1h04
